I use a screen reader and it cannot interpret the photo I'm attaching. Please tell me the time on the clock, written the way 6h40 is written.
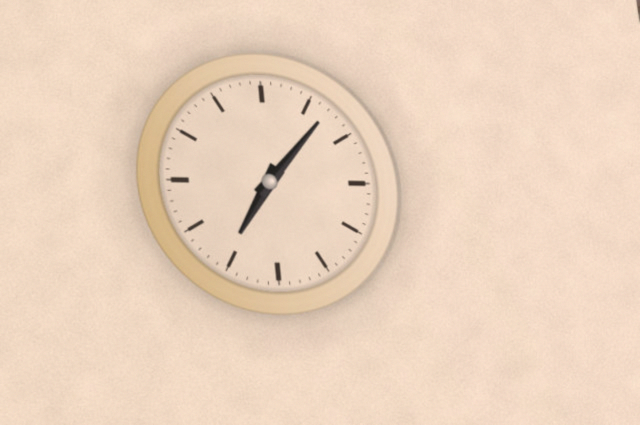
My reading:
7h07
